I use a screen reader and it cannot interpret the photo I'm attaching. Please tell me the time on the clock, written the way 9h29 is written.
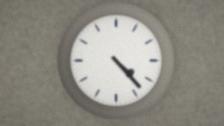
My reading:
4h23
